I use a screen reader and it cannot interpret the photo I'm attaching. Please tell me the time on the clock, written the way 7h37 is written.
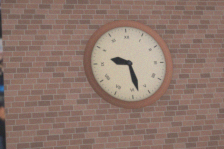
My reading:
9h28
